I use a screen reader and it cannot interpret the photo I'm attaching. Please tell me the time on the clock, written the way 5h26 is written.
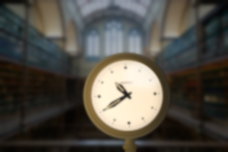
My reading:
10h40
